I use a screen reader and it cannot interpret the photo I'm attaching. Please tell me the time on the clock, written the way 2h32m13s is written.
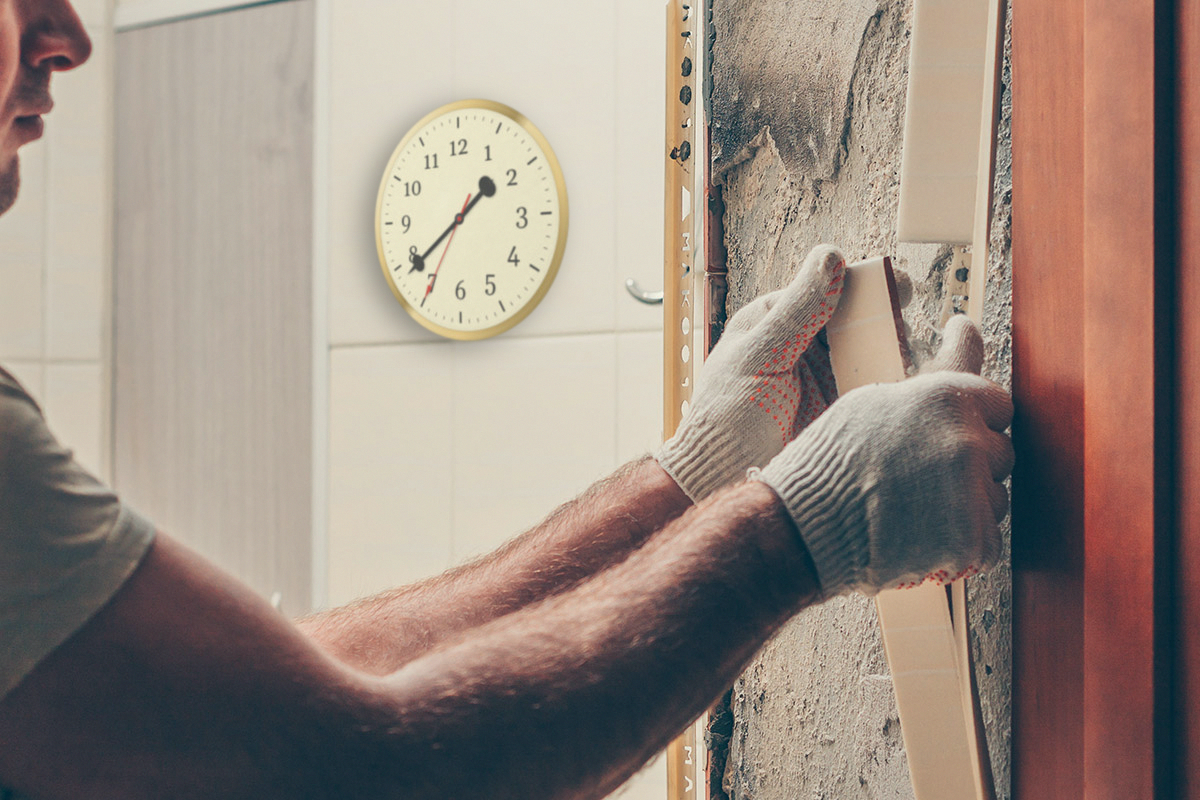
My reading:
1h38m35s
